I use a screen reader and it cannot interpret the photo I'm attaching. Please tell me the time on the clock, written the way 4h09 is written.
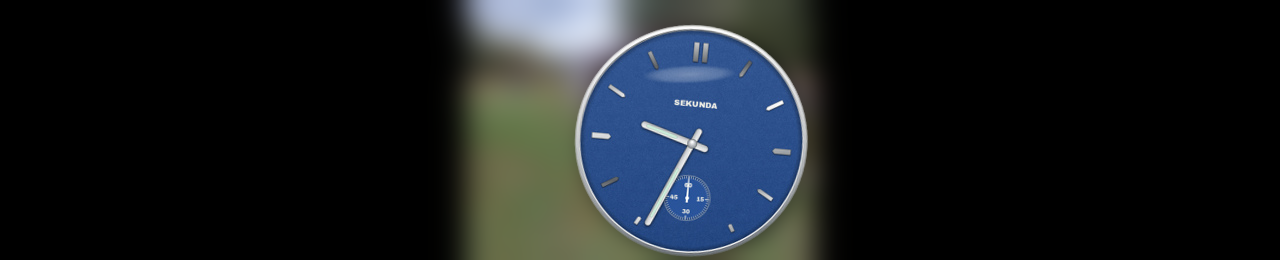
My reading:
9h34
